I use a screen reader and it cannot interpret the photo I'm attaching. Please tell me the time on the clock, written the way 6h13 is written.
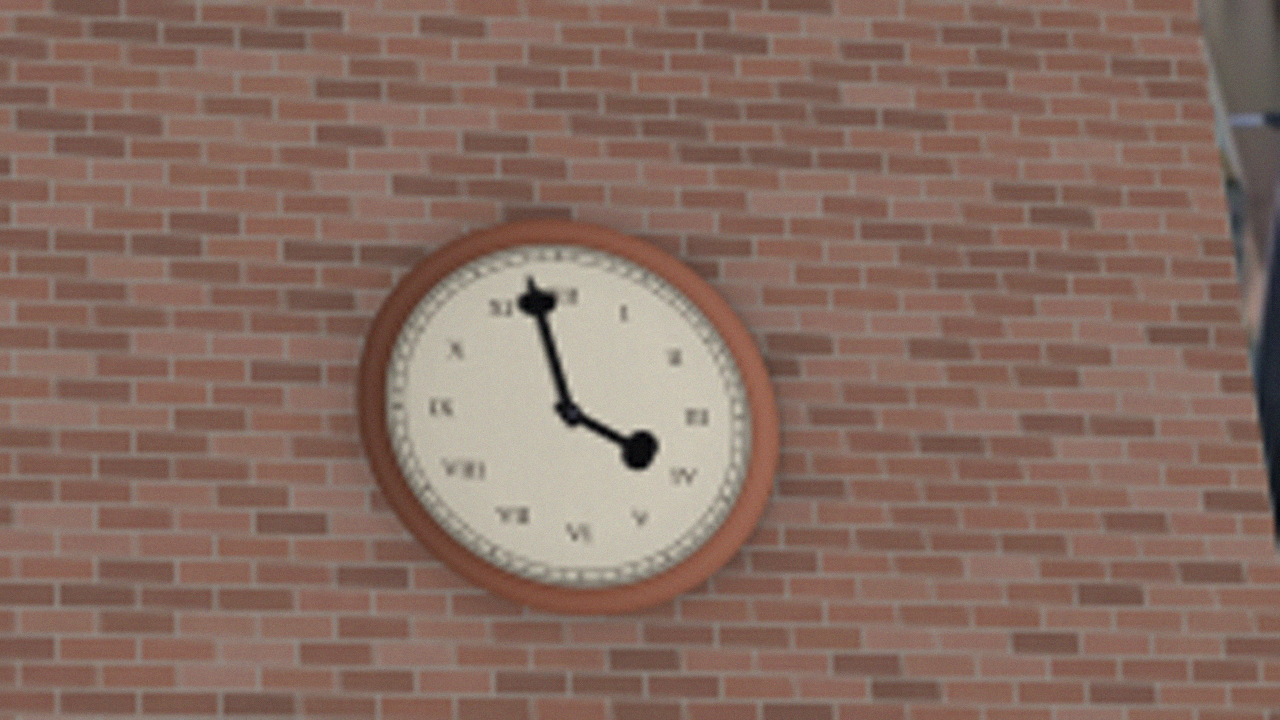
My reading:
3h58
